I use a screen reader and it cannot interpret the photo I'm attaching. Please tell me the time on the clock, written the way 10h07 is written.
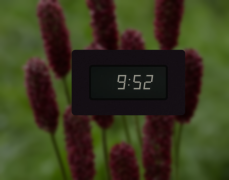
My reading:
9h52
